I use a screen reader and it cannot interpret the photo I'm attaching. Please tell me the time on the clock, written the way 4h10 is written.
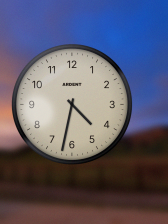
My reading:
4h32
